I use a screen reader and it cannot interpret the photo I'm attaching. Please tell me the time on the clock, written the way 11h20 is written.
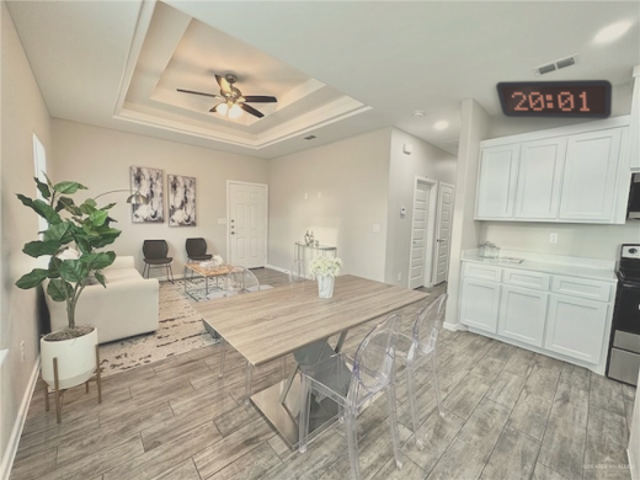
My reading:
20h01
